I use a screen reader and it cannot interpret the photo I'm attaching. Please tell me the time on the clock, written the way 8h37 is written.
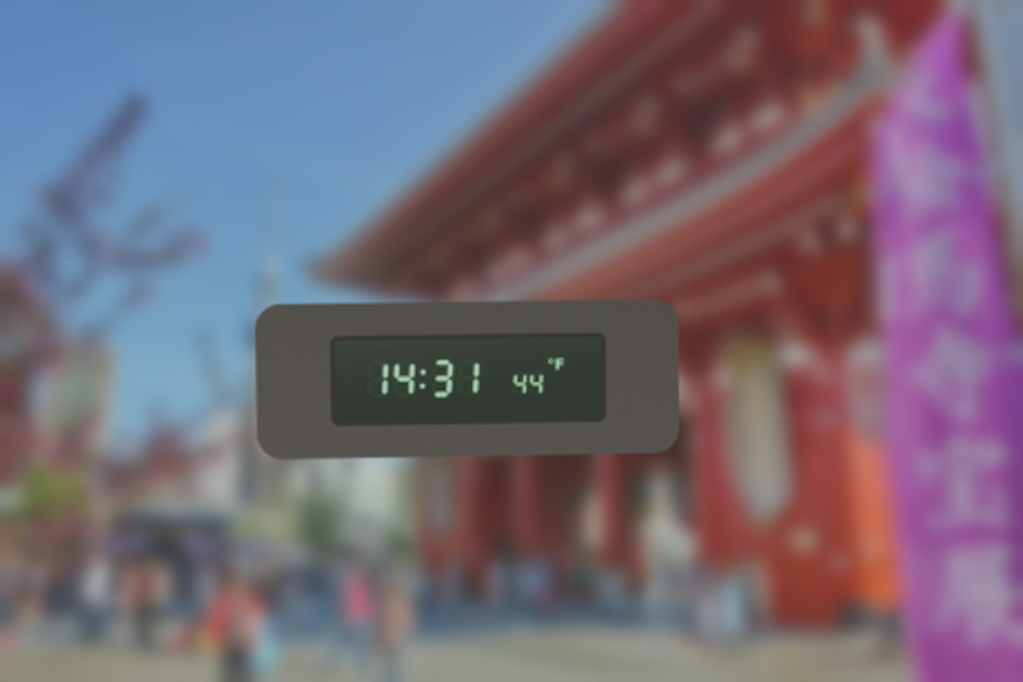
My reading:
14h31
